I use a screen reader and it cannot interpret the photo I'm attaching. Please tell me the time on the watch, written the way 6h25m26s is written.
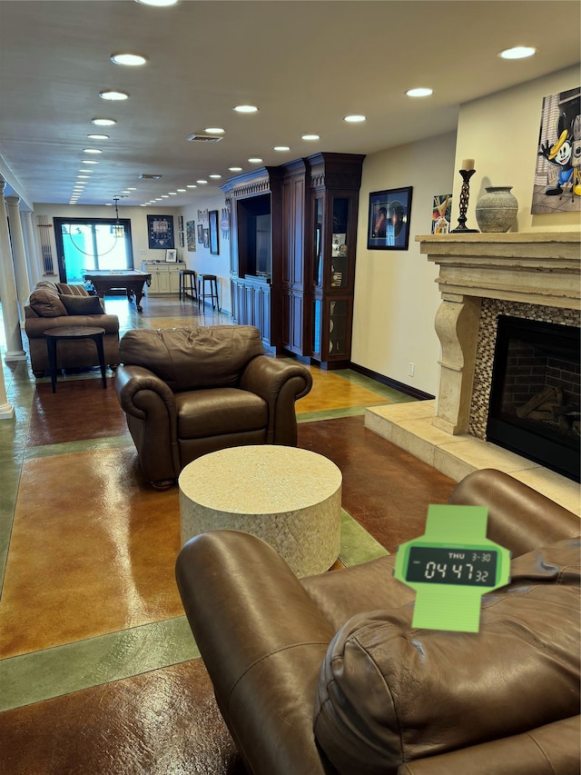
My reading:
4h47m32s
